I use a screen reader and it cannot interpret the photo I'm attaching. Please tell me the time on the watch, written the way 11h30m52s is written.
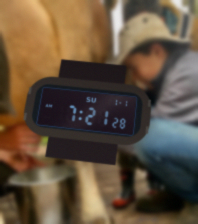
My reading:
7h21m28s
